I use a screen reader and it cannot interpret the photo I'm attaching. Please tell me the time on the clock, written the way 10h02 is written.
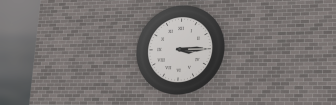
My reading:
3h15
